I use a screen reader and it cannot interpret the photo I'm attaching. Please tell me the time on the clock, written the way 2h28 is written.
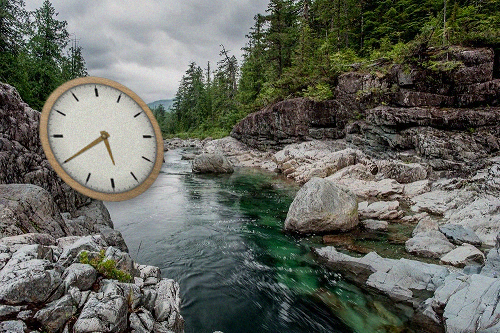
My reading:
5h40
